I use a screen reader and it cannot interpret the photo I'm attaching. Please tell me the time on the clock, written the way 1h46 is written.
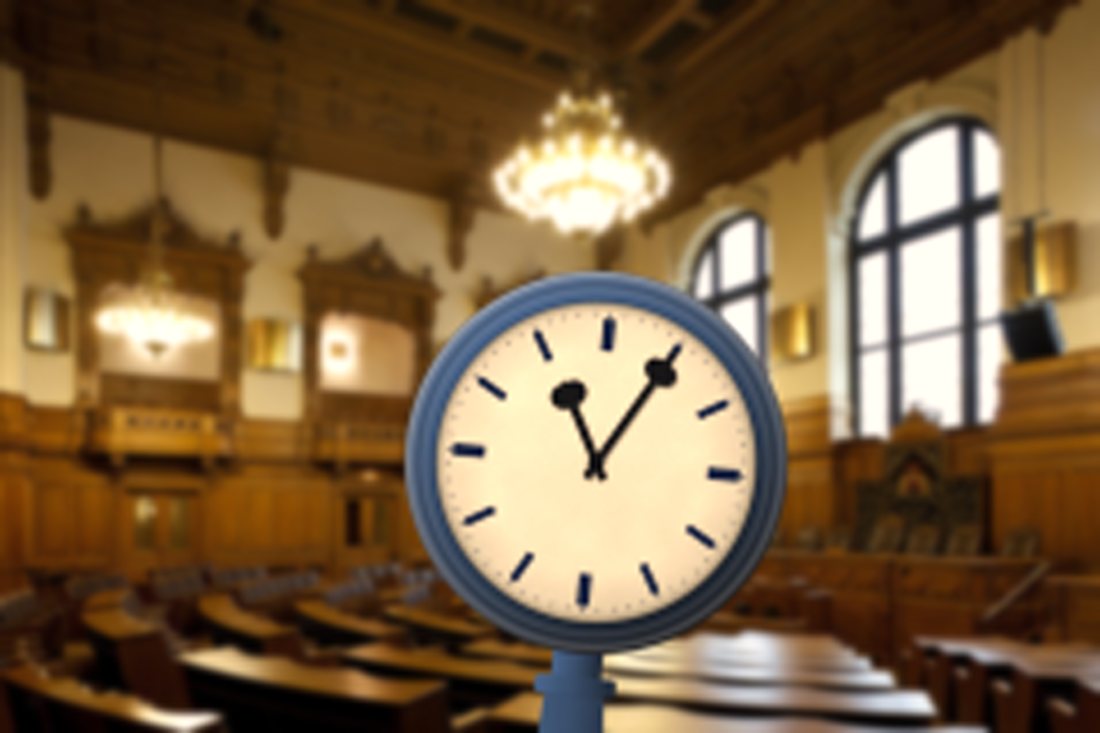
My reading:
11h05
